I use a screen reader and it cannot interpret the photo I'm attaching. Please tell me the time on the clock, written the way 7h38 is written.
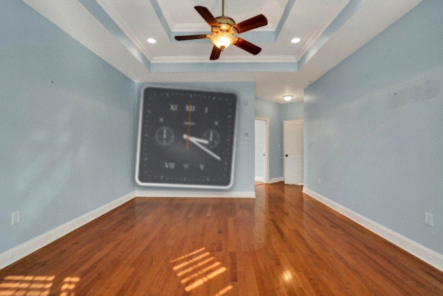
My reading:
3h20
